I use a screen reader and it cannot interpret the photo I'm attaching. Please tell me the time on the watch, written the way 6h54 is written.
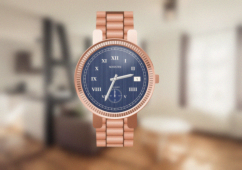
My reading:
2h34
